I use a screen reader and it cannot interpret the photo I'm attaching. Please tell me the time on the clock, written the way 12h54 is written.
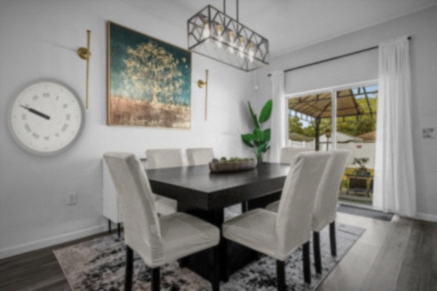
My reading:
9h49
